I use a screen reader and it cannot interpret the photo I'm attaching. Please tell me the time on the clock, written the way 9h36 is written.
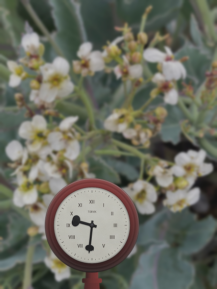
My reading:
9h31
